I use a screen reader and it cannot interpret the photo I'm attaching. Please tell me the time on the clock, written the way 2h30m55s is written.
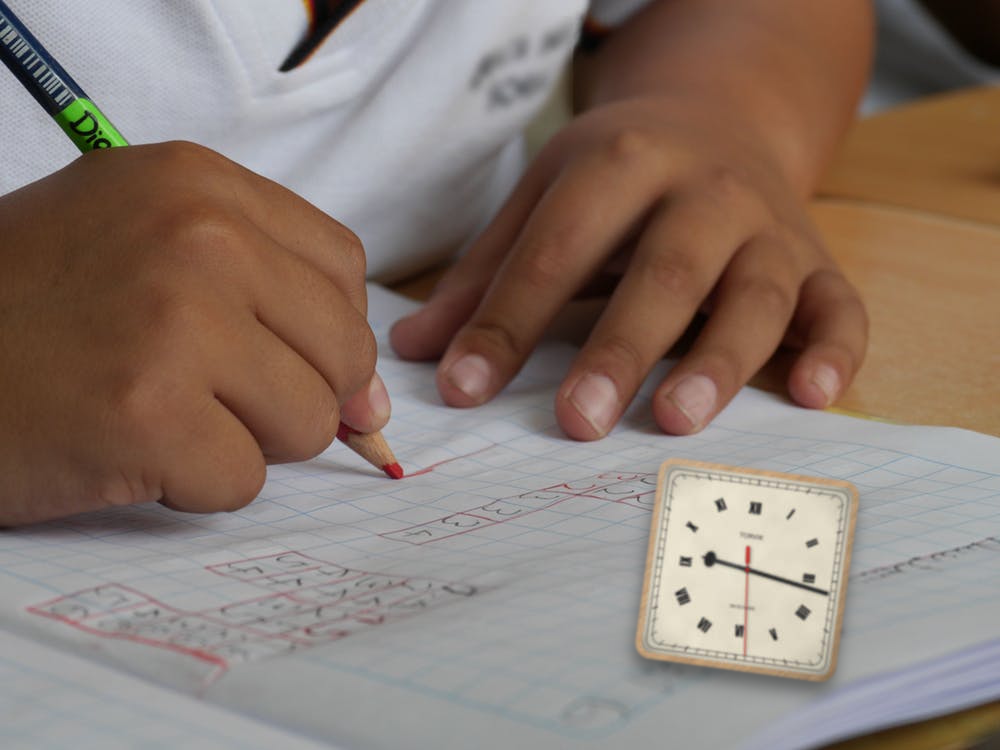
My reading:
9h16m29s
